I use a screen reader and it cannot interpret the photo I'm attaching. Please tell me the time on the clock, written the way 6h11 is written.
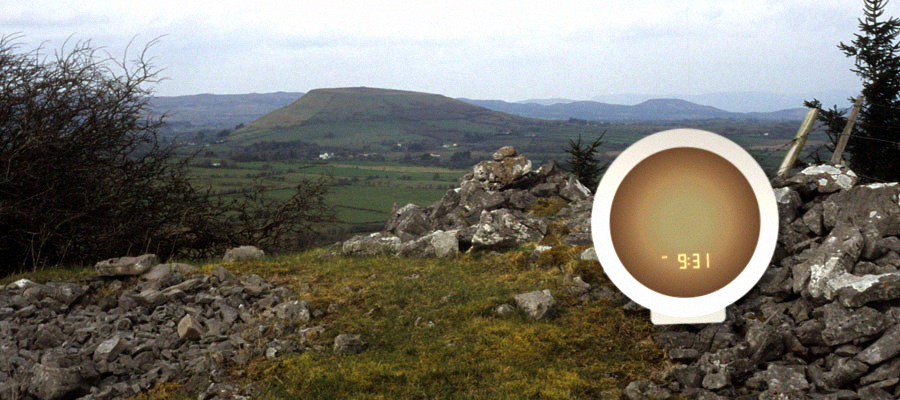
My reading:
9h31
